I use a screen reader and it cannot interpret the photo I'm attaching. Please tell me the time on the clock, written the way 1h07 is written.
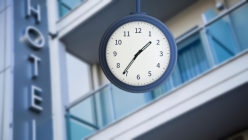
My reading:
1h36
